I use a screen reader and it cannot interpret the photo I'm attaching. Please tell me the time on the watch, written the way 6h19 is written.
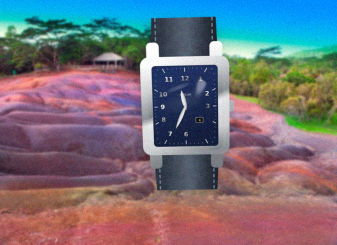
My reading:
11h34
